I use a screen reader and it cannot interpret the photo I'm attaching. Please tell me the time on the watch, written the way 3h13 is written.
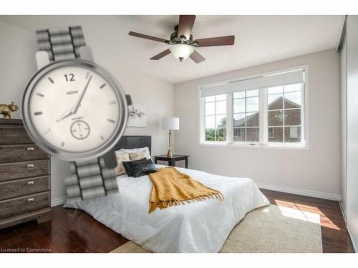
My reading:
8h06
